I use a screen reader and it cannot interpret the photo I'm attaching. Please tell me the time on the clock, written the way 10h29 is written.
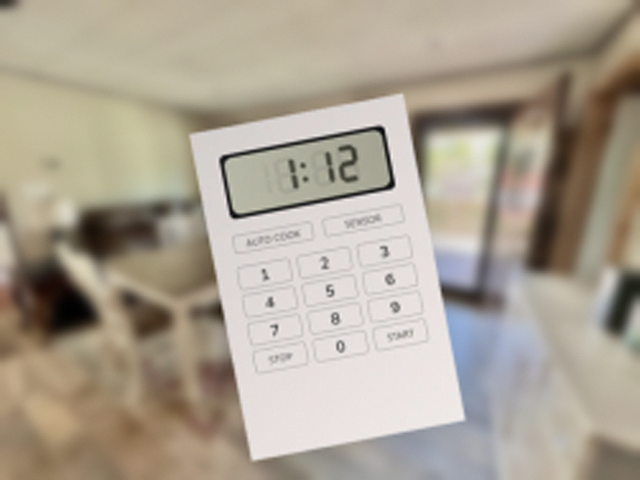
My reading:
1h12
